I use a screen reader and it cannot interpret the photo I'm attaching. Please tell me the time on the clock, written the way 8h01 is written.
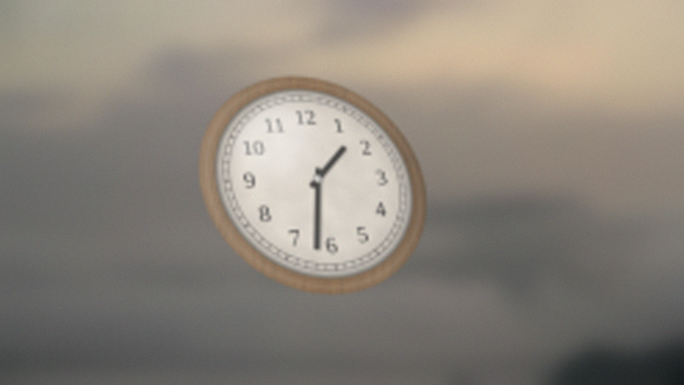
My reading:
1h32
